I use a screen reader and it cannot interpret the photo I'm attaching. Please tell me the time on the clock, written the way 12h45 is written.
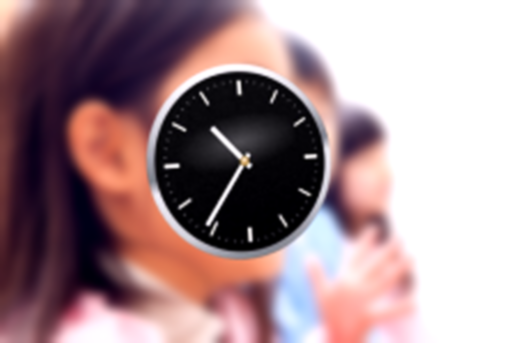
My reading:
10h36
